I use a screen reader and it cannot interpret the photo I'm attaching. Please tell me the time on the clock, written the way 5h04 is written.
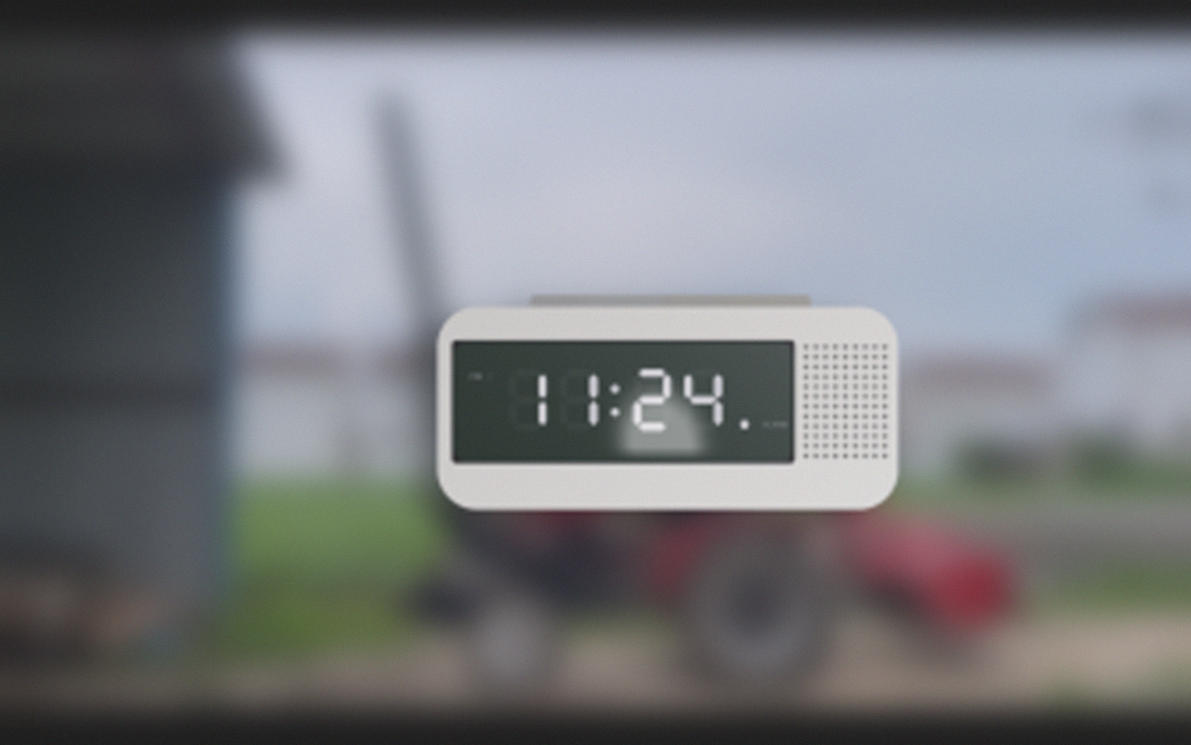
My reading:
11h24
